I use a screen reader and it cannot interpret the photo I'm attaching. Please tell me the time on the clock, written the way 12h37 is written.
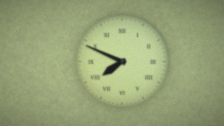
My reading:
7h49
